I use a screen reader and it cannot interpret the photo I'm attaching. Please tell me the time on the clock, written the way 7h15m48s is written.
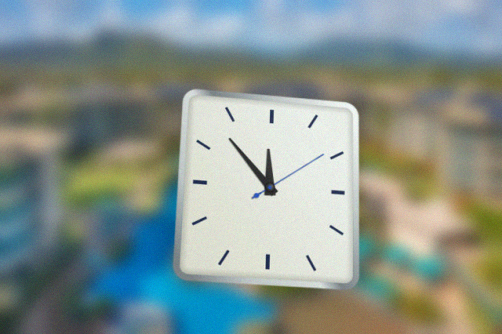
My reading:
11h53m09s
